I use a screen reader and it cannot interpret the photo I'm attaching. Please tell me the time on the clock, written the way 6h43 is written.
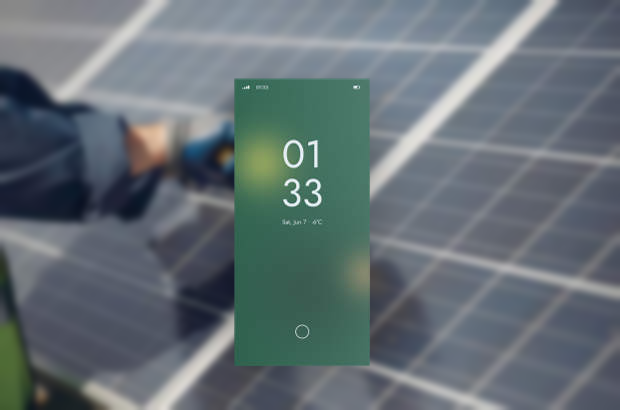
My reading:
1h33
